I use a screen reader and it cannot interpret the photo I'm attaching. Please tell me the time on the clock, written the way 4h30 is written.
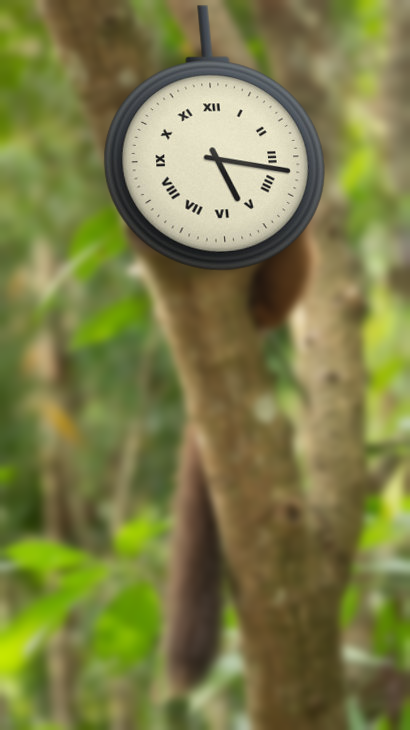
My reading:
5h17
